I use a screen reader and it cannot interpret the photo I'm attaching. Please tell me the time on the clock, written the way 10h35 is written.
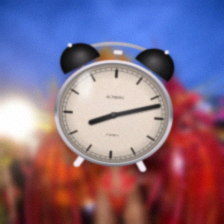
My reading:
8h12
